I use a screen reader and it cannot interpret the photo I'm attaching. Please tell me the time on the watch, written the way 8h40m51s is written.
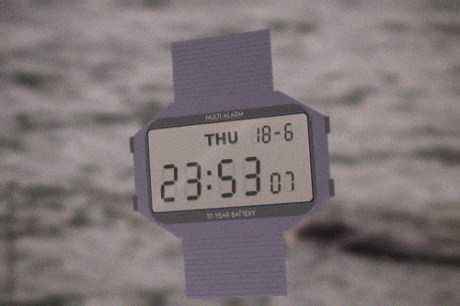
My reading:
23h53m07s
